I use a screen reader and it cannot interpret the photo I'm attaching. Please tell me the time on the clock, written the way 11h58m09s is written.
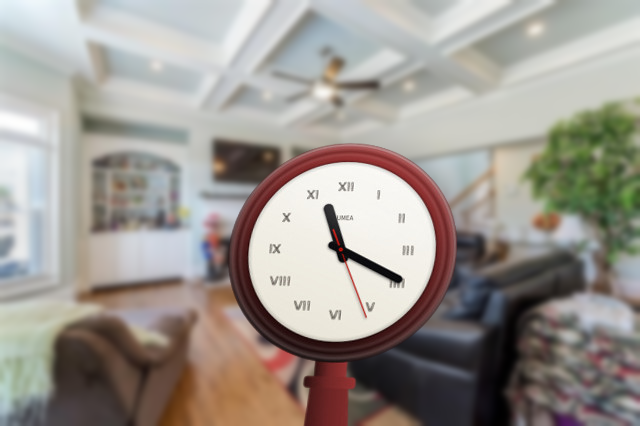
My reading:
11h19m26s
